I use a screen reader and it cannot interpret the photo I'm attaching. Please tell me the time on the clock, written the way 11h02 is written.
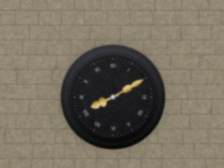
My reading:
8h10
